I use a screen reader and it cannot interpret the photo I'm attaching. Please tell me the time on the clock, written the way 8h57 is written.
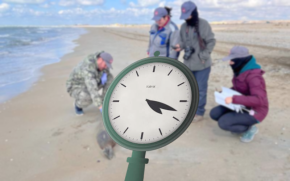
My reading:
4h18
